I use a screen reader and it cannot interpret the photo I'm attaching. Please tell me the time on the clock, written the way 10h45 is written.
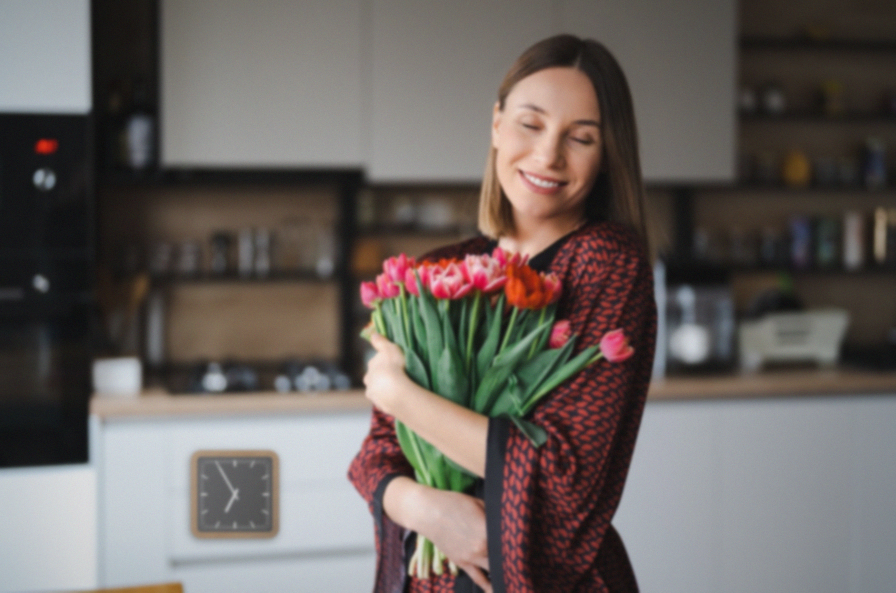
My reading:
6h55
